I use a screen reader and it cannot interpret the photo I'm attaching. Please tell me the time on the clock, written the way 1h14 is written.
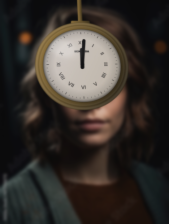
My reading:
12h01
